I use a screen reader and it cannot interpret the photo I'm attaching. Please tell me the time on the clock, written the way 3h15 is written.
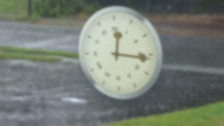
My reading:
12h16
